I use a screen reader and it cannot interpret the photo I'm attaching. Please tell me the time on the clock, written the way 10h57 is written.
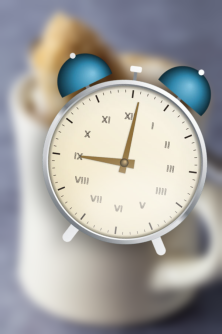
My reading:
9h01
